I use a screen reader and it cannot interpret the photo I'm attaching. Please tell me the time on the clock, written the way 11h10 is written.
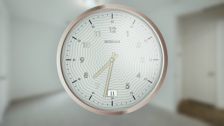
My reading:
7h32
